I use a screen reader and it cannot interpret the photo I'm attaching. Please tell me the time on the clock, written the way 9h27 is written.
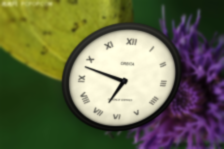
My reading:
6h48
